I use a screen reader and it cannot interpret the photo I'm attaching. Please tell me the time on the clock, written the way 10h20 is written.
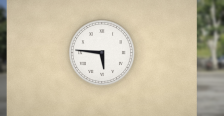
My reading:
5h46
